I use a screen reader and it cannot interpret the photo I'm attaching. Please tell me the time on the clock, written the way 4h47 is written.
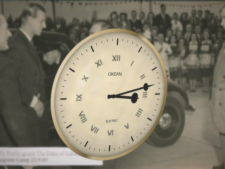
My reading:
3h13
